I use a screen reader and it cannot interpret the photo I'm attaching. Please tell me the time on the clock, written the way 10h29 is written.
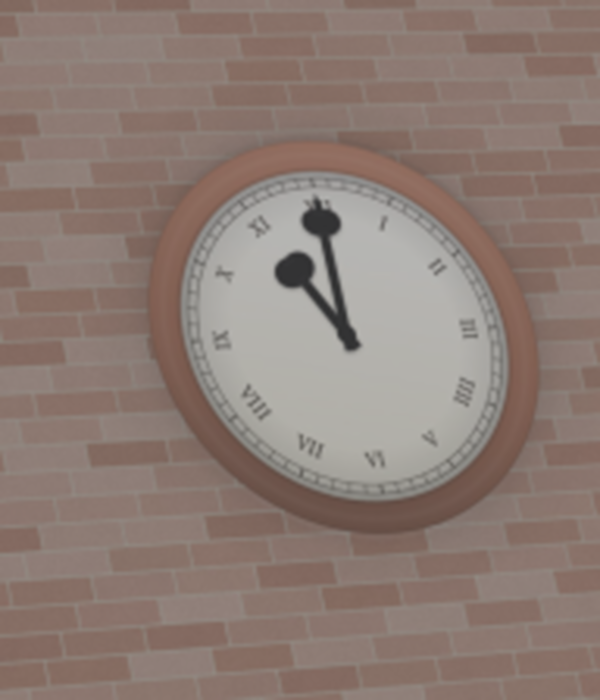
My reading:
11h00
